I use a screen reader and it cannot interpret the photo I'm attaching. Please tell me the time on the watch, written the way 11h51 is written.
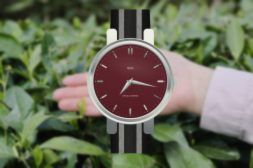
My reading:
7h17
